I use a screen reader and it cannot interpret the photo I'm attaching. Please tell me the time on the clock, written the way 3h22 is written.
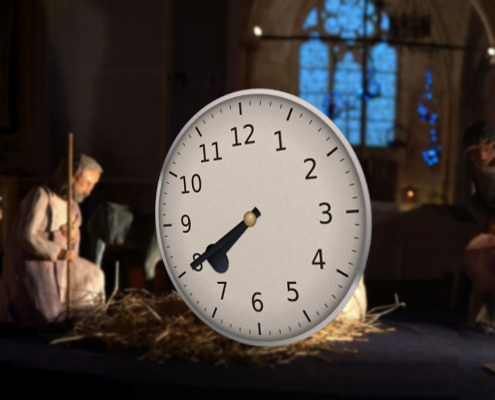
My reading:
7h40
